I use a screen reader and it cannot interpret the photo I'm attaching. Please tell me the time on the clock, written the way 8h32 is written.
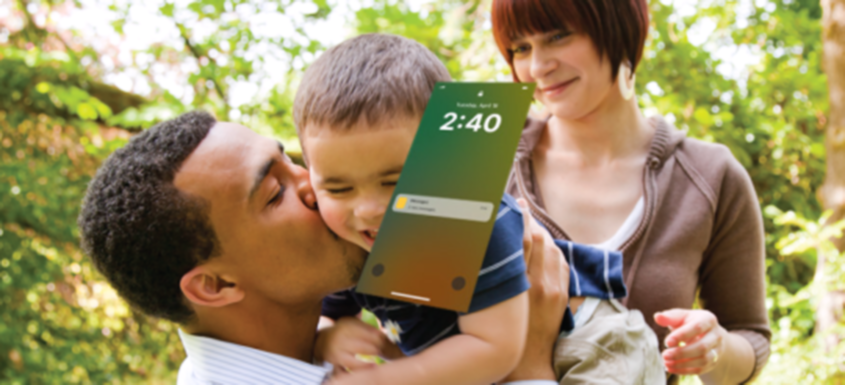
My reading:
2h40
